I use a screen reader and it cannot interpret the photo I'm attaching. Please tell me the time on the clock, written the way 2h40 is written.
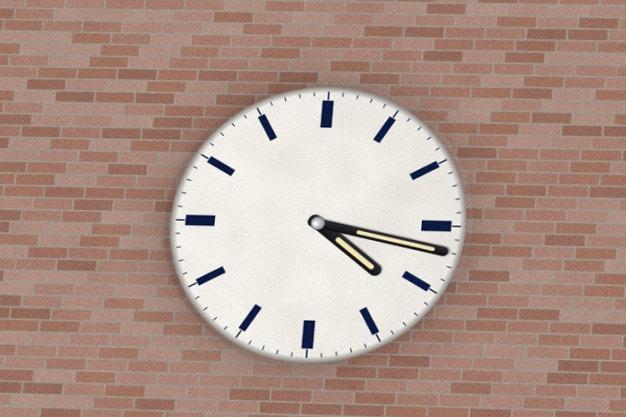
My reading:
4h17
